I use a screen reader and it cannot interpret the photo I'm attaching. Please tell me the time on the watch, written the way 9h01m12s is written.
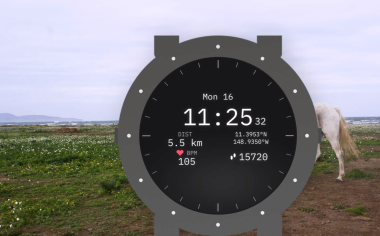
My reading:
11h25m32s
